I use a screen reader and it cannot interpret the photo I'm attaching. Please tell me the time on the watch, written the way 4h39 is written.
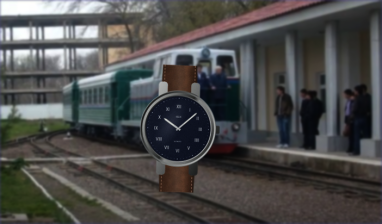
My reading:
10h08
